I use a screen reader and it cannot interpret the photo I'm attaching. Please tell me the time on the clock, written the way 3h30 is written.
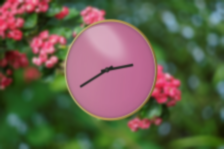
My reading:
2h40
